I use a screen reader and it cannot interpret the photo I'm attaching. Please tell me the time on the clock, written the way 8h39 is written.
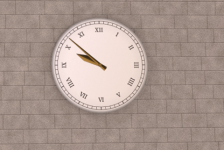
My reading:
9h52
